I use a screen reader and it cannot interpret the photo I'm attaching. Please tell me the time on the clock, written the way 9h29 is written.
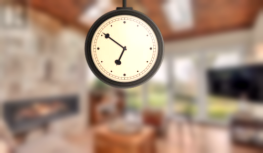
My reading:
6h51
